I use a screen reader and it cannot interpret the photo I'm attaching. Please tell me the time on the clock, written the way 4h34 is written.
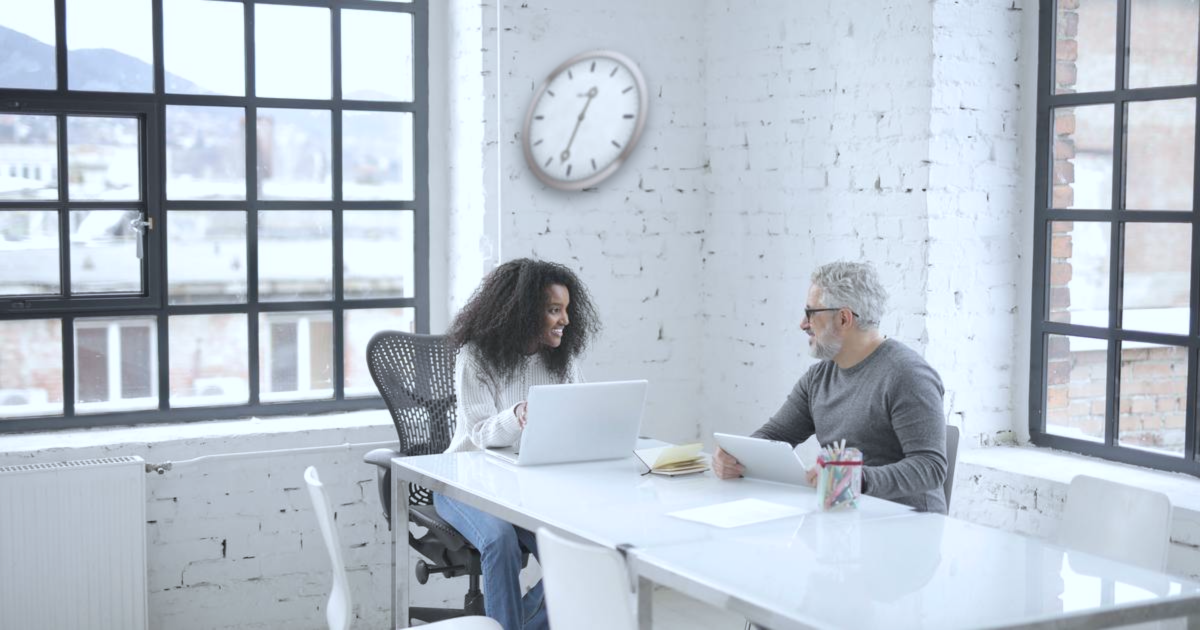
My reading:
12h32
